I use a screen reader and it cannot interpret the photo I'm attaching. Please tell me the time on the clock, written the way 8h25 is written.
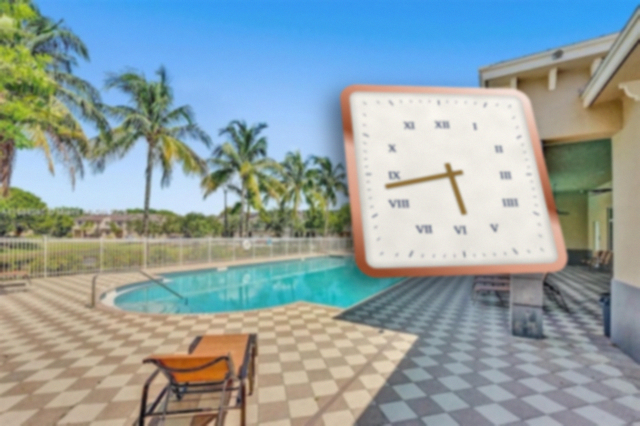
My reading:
5h43
